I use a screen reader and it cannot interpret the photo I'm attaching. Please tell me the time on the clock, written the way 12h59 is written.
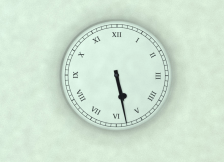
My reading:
5h28
